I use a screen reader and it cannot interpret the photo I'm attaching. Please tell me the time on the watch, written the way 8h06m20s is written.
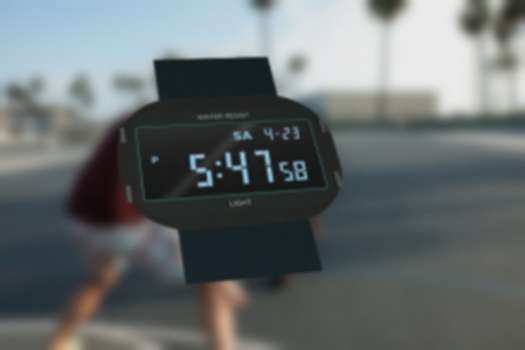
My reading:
5h47m58s
